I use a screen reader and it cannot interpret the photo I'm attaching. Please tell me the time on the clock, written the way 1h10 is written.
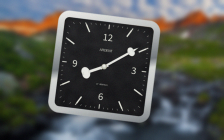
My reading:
8h09
